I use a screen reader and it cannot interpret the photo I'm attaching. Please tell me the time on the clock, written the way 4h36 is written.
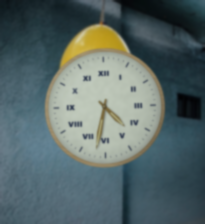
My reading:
4h32
